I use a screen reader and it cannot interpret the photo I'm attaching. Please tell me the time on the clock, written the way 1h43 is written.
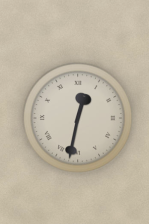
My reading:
12h32
